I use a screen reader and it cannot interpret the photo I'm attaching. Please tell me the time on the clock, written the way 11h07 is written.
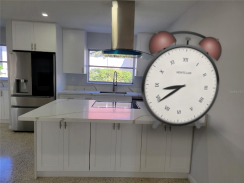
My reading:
8h39
